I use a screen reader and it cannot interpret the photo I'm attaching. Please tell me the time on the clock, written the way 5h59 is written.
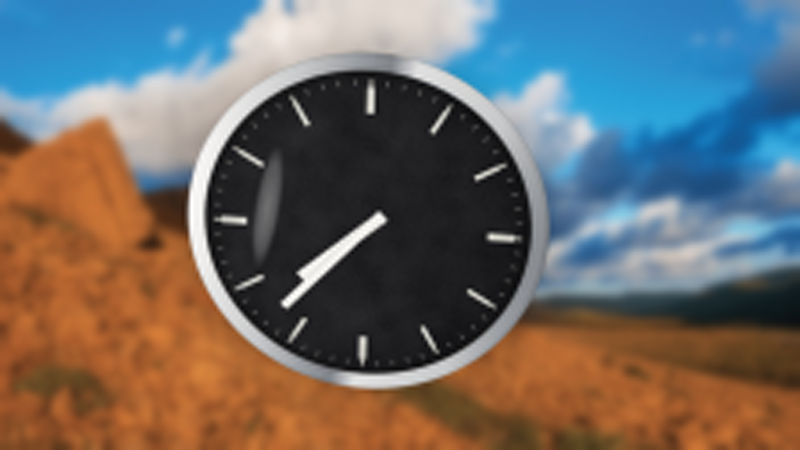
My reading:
7h37
